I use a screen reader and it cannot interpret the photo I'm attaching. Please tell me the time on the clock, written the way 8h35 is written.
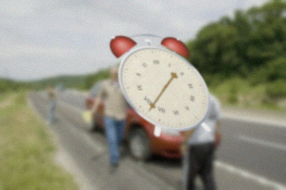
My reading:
1h38
